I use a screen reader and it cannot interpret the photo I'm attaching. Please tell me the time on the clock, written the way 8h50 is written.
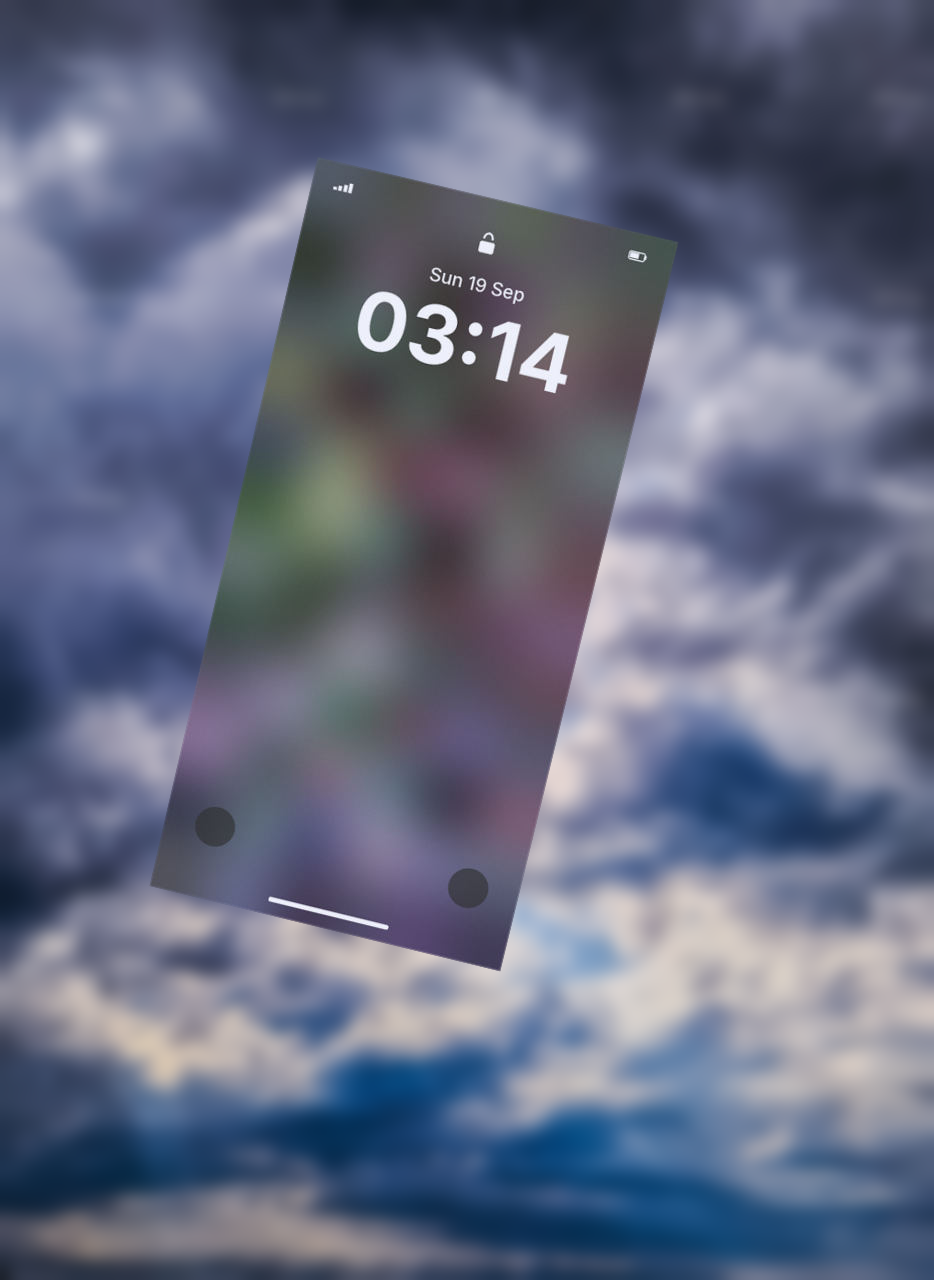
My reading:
3h14
